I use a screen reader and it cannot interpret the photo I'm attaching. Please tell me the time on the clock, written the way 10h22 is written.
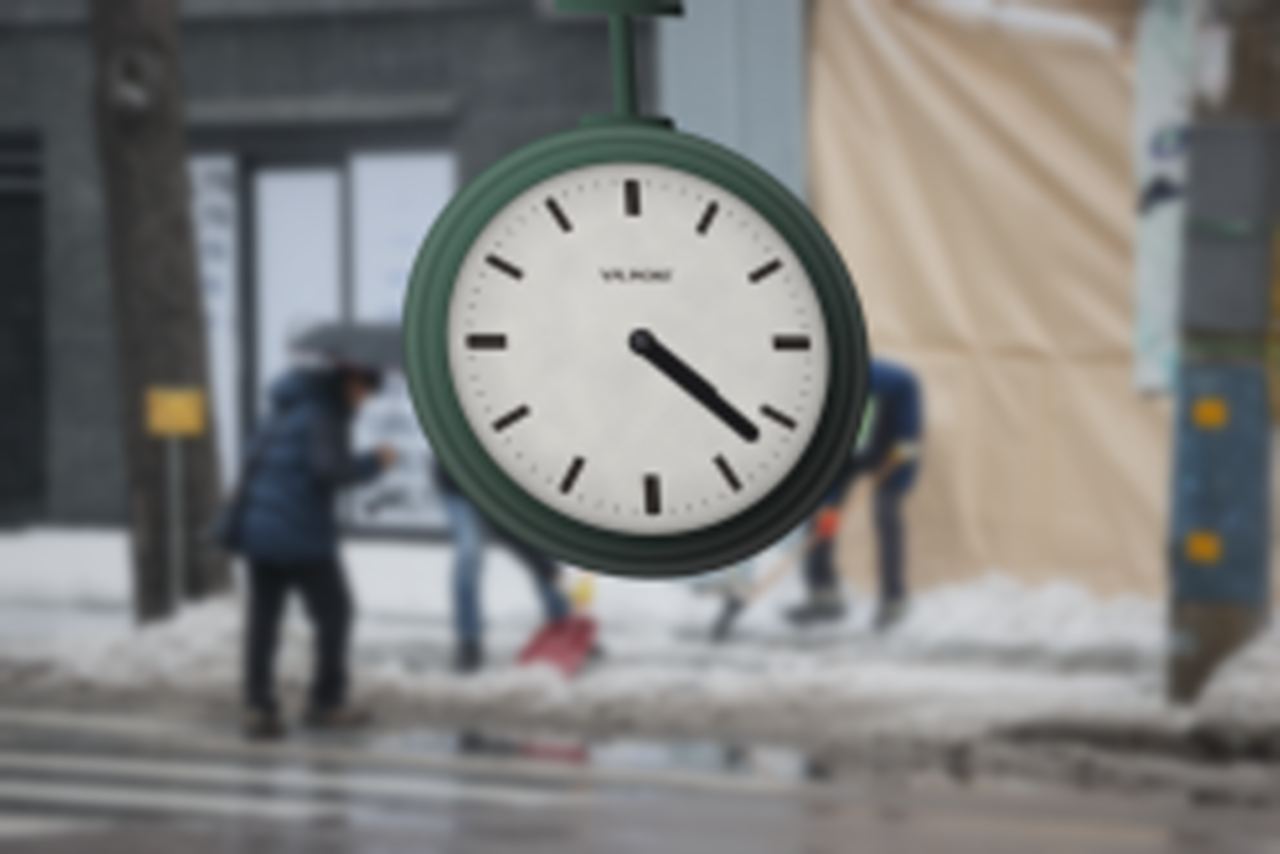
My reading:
4h22
